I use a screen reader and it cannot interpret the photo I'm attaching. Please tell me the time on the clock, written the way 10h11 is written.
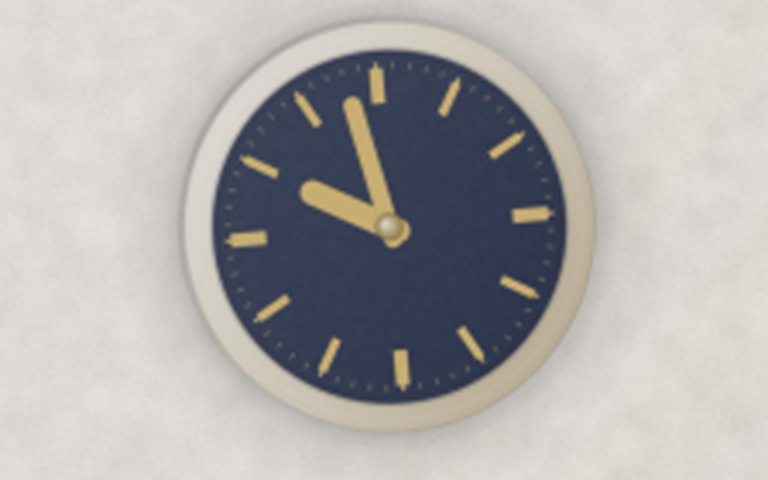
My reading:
9h58
